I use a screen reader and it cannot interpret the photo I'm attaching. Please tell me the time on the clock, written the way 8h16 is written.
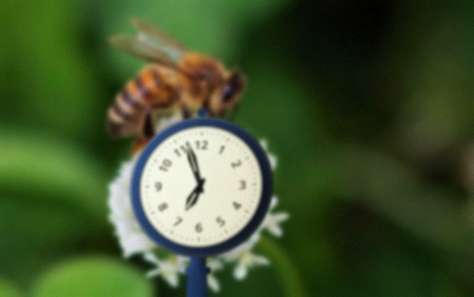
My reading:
6h57
